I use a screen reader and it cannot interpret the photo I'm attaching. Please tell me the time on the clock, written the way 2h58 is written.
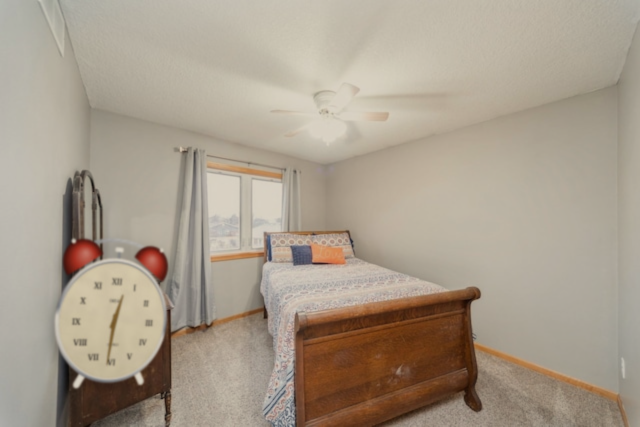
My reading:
12h31
